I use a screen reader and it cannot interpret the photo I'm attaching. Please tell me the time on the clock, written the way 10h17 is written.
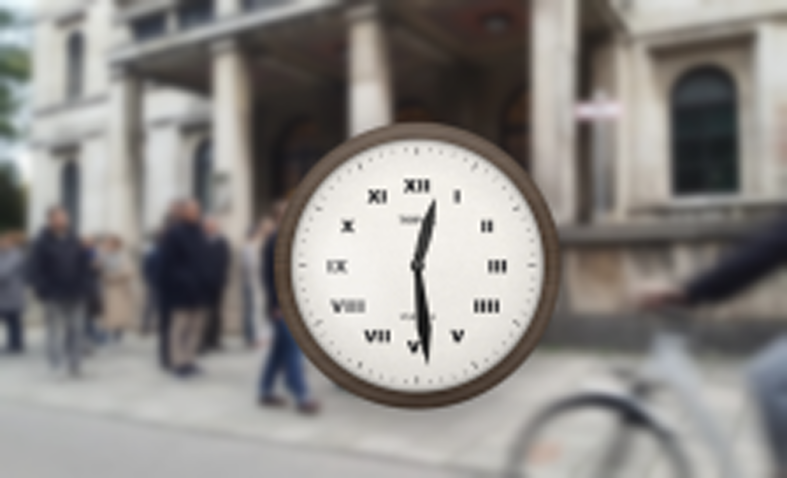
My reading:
12h29
